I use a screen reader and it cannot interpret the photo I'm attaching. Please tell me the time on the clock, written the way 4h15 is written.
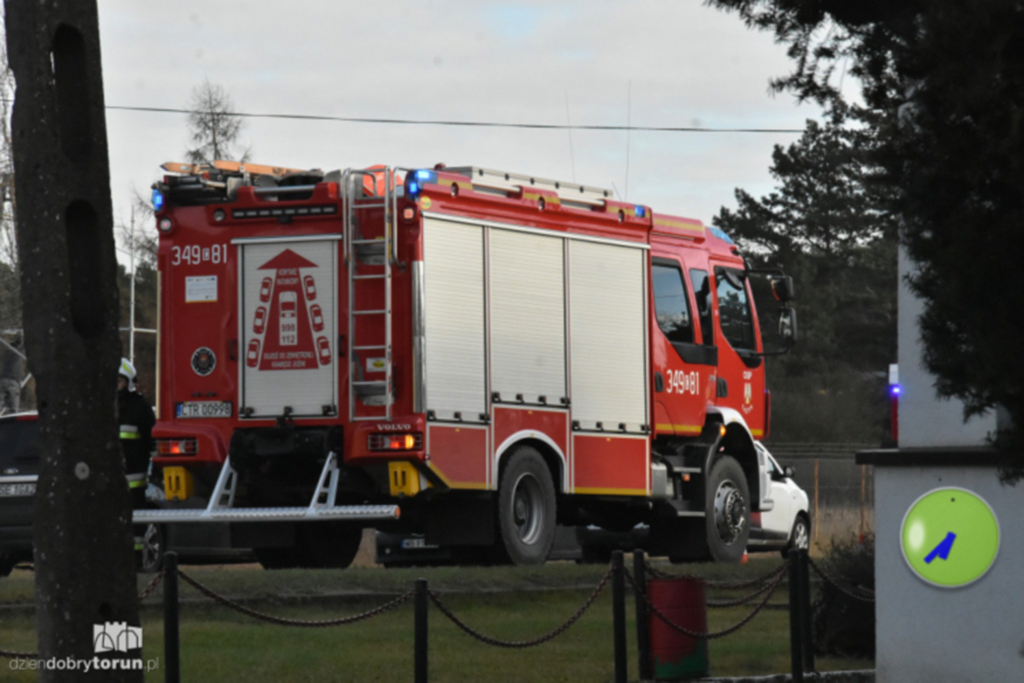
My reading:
6h37
